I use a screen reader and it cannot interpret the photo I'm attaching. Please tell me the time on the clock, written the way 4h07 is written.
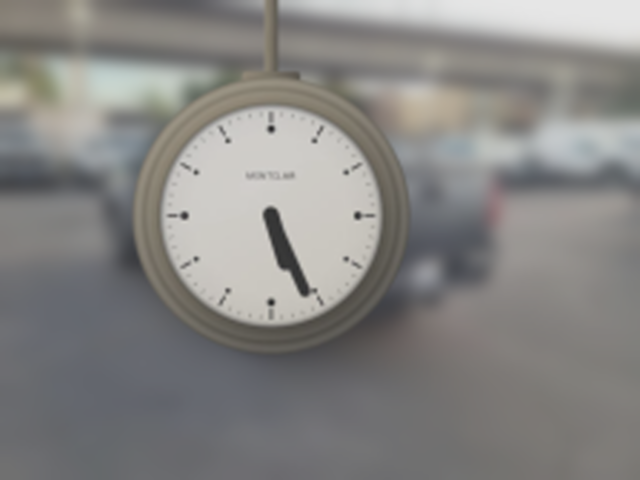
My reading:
5h26
